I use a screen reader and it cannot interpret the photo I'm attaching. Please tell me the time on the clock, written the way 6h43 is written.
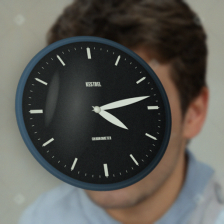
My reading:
4h13
